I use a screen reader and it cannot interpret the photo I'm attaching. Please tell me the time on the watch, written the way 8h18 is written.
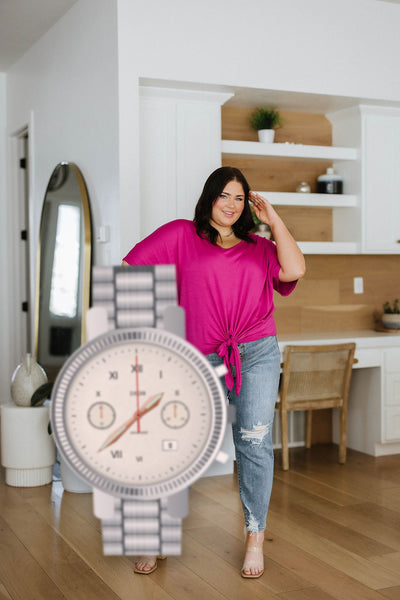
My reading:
1h38
